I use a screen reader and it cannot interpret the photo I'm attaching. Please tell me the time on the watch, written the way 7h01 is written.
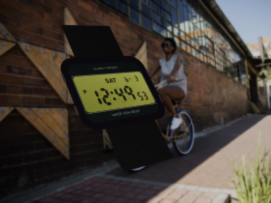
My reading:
12h49
